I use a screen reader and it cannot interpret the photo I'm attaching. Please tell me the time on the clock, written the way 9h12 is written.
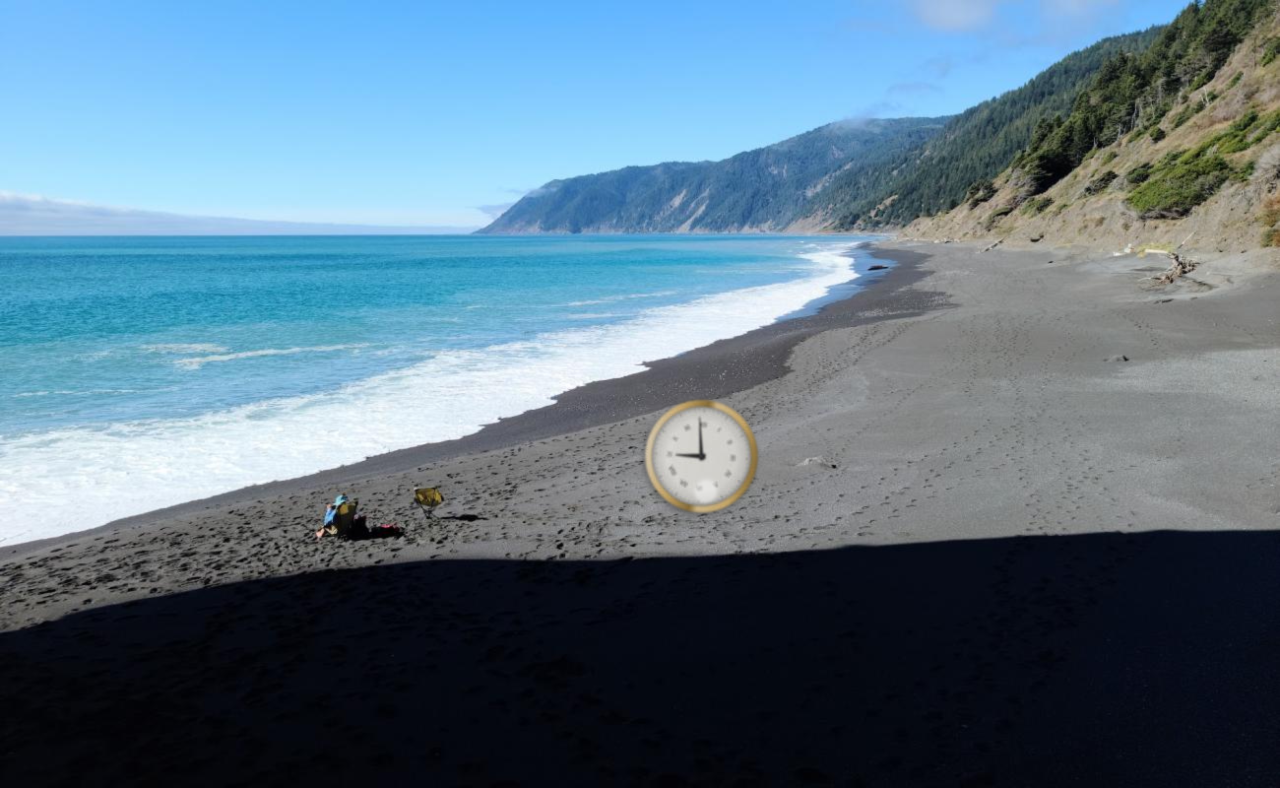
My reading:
8h59
